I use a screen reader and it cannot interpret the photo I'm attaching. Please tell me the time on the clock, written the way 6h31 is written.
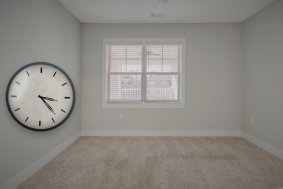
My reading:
3h23
